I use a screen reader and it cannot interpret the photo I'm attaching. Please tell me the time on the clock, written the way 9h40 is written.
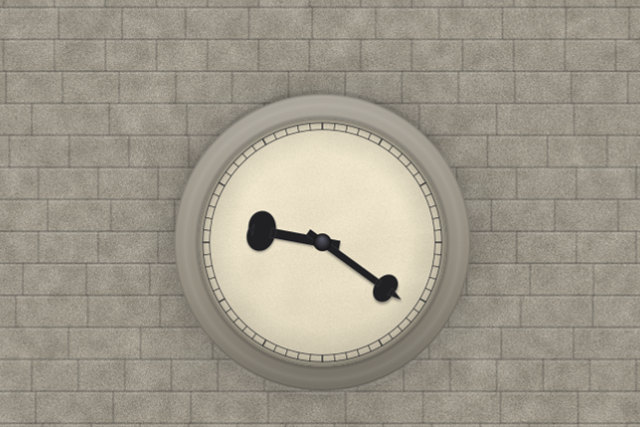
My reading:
9h21
